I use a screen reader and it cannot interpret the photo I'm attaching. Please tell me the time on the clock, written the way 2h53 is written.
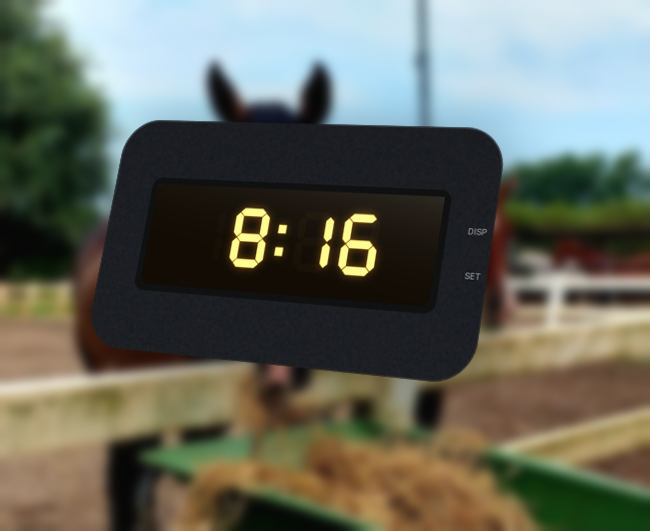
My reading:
8h16
